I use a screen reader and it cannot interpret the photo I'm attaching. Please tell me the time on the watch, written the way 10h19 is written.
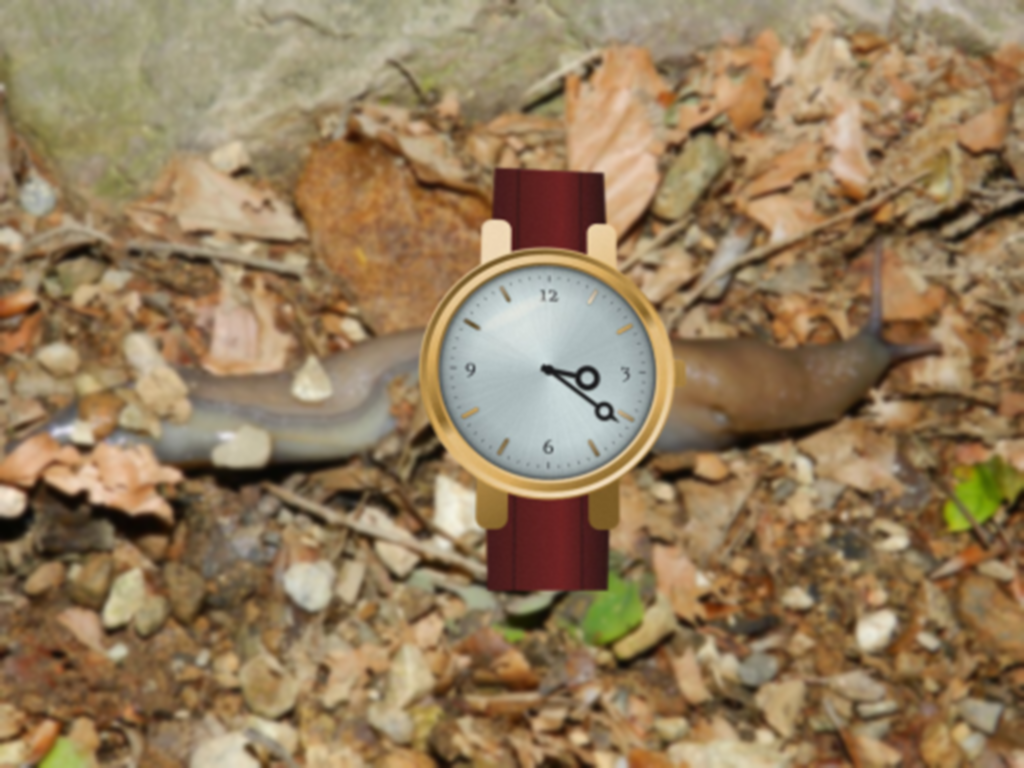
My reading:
3h21
